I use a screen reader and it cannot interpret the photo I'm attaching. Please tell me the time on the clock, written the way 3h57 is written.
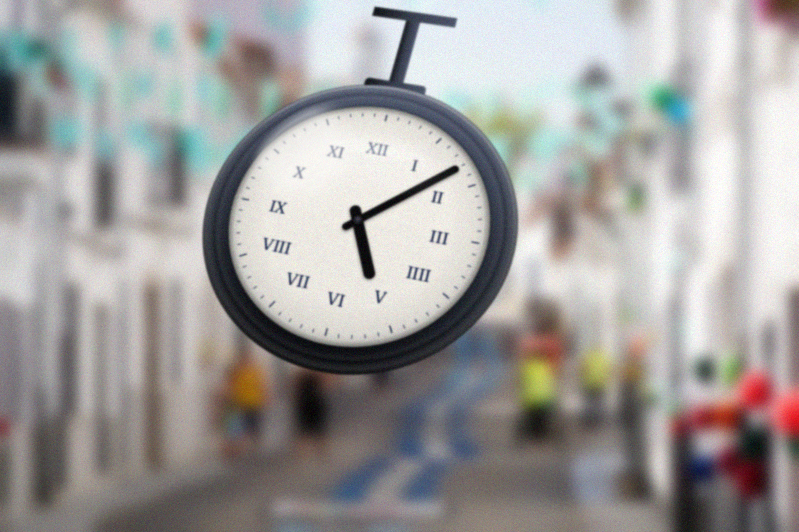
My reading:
5h08
